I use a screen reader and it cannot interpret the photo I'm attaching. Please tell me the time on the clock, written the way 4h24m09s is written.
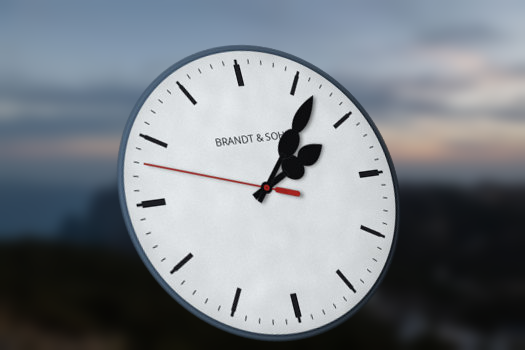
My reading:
2h06m48s
